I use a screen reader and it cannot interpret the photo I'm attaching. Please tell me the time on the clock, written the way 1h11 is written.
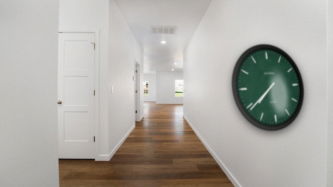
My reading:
7h39
